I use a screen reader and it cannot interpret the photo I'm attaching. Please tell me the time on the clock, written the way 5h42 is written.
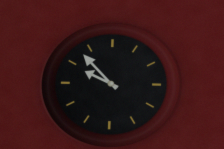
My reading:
9h53
